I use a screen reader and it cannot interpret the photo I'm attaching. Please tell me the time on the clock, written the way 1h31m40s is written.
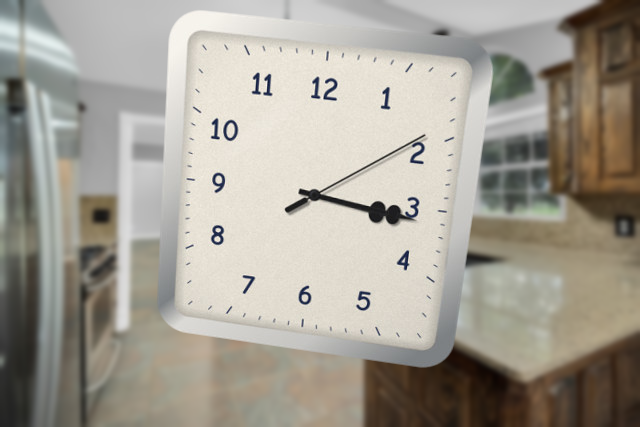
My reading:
3h16m09s
